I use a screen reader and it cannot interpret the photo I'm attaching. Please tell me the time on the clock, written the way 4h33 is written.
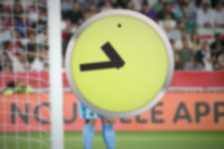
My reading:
10h44
